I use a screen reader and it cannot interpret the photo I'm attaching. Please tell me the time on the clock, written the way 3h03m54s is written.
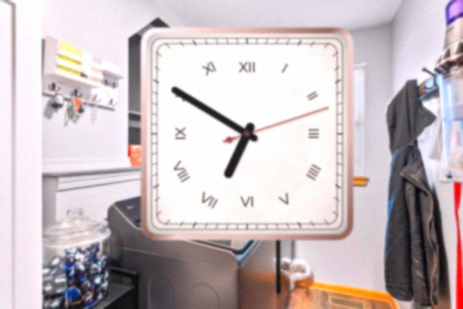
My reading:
6h50m12s
